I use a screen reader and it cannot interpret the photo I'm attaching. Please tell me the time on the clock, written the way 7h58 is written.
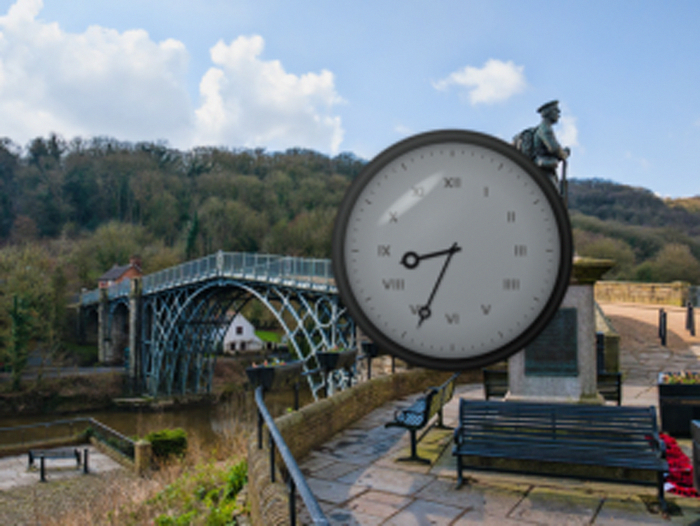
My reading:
8h34
